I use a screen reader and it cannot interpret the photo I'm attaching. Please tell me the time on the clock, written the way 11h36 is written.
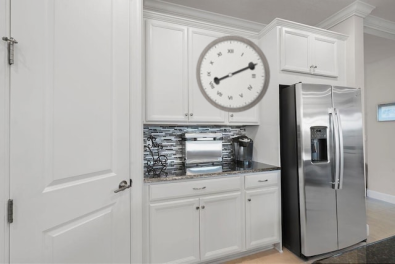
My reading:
8h11
